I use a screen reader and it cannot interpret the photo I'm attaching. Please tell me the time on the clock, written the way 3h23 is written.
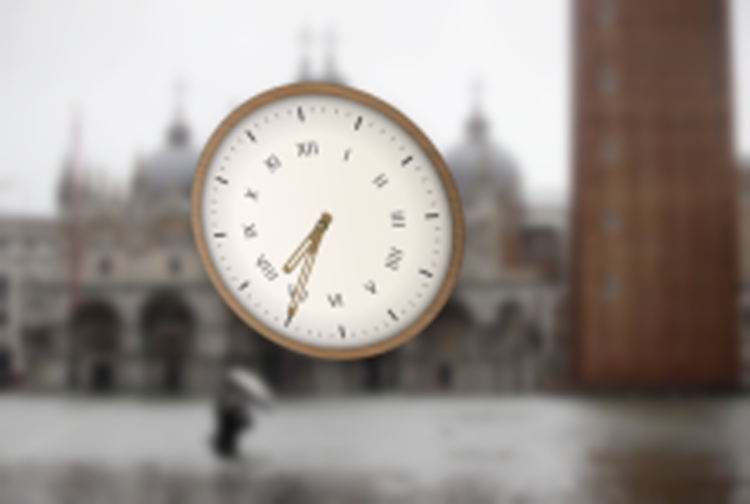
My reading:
7h35
